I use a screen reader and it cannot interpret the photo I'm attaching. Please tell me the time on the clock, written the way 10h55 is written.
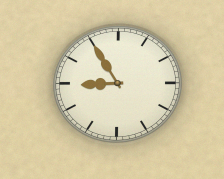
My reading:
8h55
